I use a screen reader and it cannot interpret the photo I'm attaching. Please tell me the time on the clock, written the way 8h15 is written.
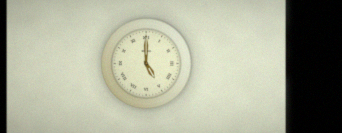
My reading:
5h00
